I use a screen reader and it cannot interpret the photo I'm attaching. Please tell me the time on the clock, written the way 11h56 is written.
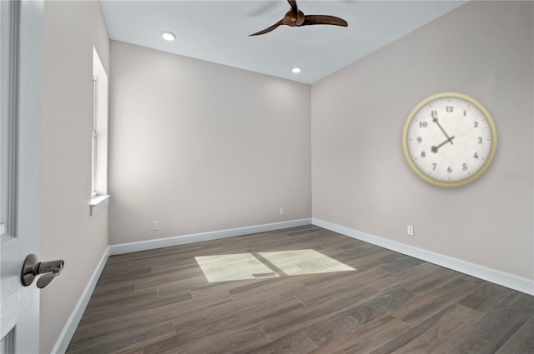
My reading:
7h54
